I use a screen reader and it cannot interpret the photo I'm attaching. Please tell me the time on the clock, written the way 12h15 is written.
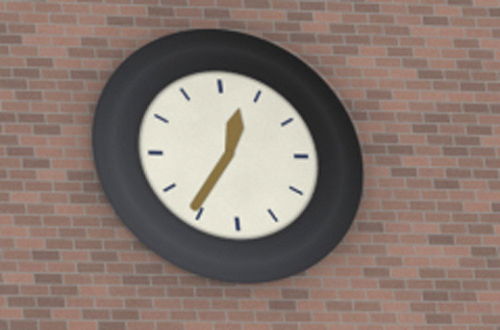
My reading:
12h36
